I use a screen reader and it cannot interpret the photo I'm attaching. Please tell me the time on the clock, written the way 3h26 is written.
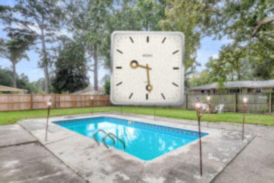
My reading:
9h29
